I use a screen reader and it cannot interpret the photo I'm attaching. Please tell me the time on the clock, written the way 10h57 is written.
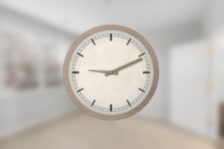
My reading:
9h11
